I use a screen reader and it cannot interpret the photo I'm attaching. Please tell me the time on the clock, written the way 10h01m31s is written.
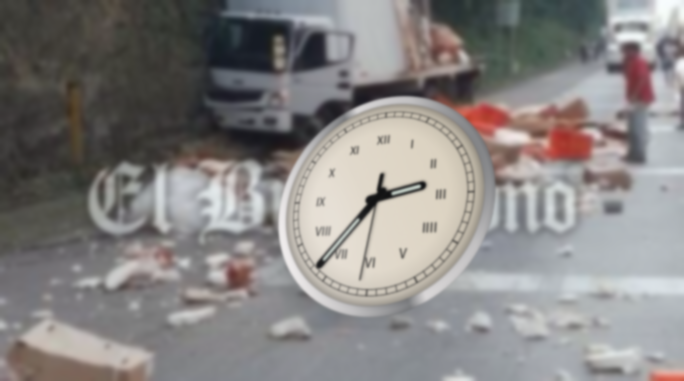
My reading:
2h36m31s
